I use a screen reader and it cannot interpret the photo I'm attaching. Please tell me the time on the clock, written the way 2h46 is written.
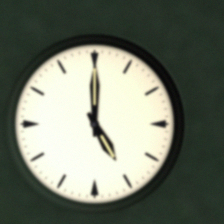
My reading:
5h00
